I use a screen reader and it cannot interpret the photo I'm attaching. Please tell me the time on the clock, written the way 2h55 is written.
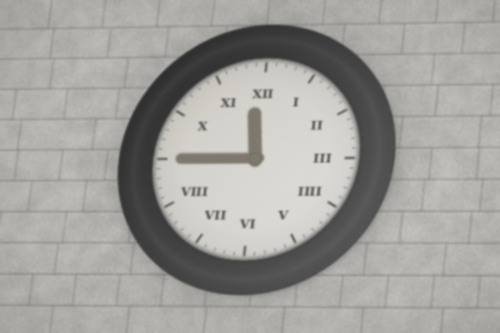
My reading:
11h45
